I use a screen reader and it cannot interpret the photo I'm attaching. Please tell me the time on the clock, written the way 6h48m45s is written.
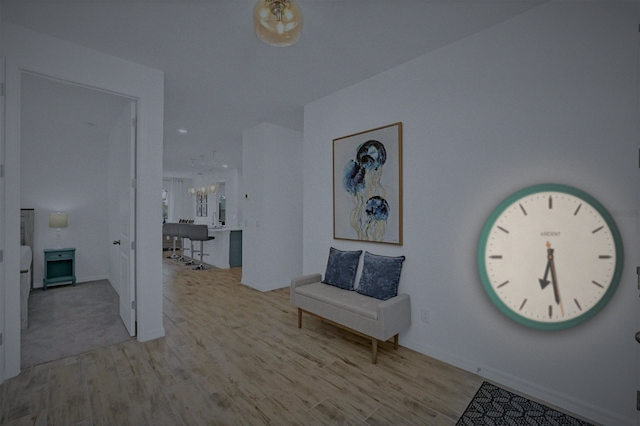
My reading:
6h28m28s
